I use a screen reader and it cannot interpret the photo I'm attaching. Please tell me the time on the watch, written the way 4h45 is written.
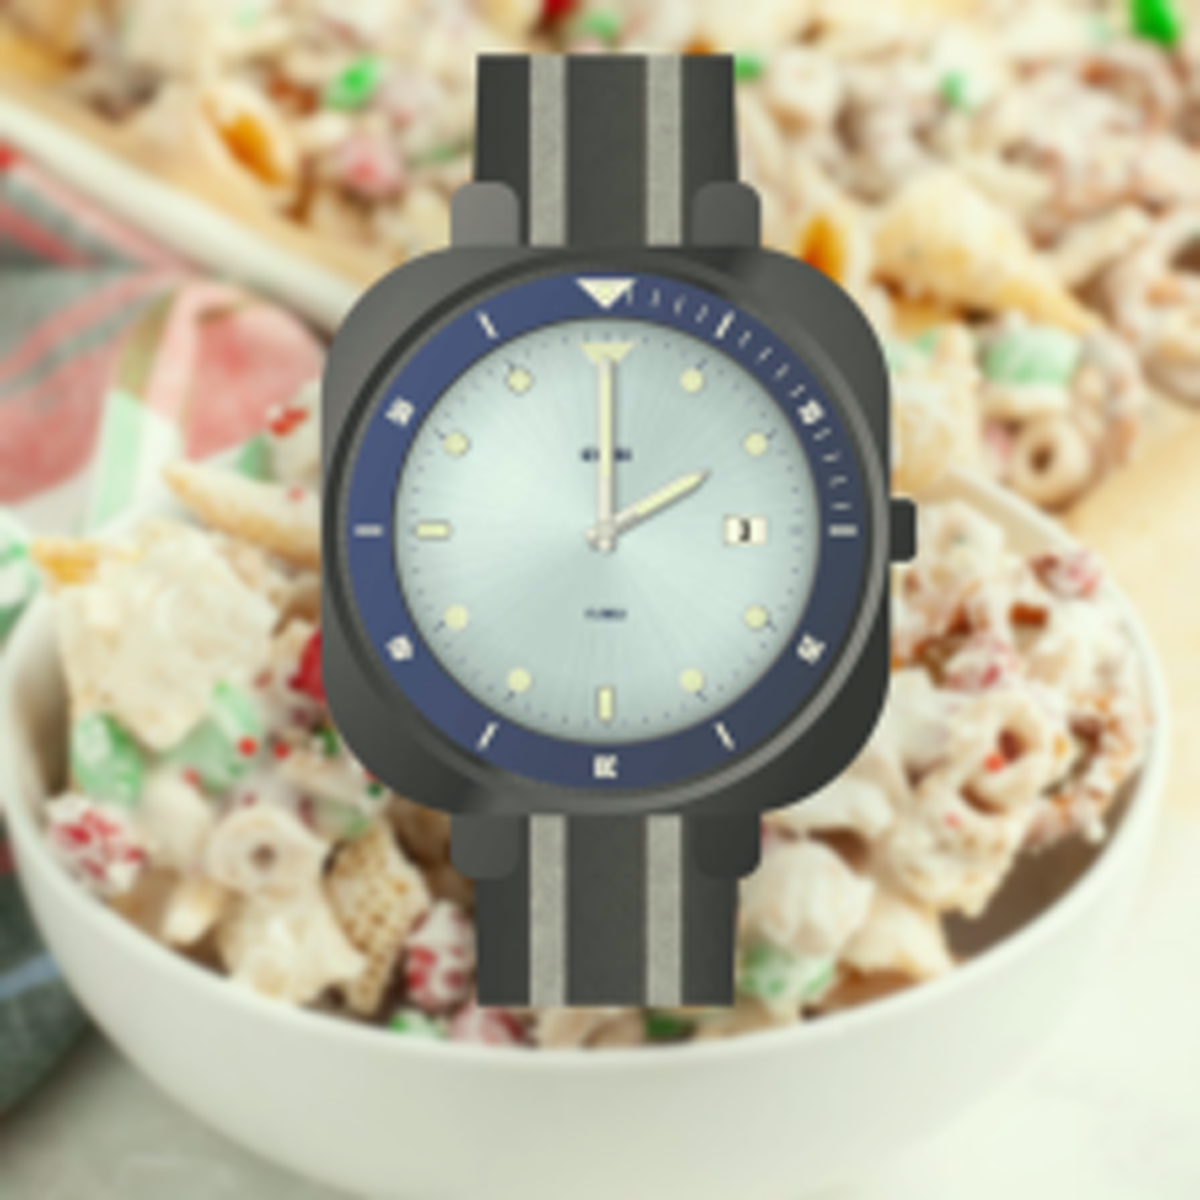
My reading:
2h00
